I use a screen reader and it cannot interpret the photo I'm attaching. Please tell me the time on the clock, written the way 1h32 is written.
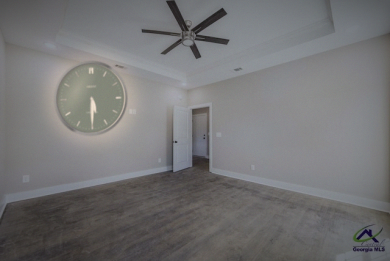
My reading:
5h30
